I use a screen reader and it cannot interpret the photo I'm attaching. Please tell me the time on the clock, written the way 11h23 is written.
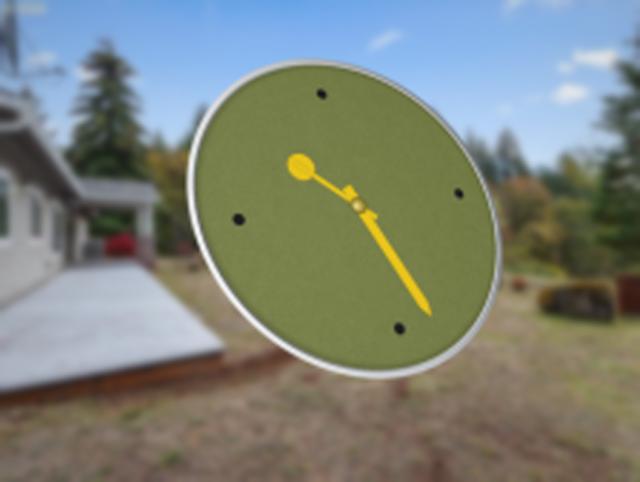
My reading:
10h27
